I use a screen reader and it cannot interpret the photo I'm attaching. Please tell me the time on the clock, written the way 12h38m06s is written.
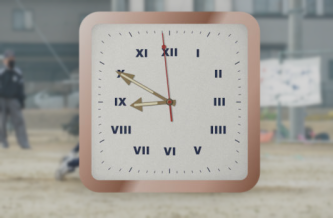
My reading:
8h49m59s
